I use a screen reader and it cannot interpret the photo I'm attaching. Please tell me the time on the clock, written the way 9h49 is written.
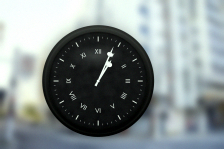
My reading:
1h04
